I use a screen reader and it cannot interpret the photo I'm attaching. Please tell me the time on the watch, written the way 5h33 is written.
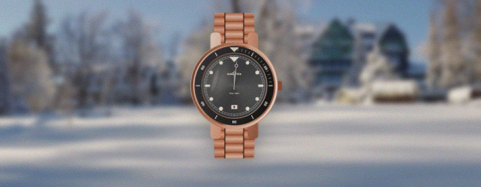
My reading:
12h01
